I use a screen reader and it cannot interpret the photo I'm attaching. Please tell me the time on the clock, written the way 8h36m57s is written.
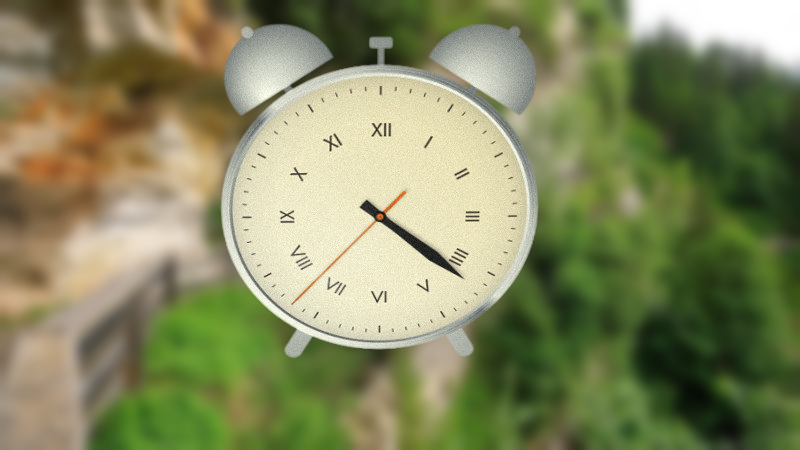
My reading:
4h21m37s
